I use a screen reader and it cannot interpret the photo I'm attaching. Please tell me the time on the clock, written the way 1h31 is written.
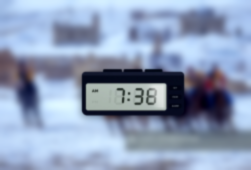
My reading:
7h38
